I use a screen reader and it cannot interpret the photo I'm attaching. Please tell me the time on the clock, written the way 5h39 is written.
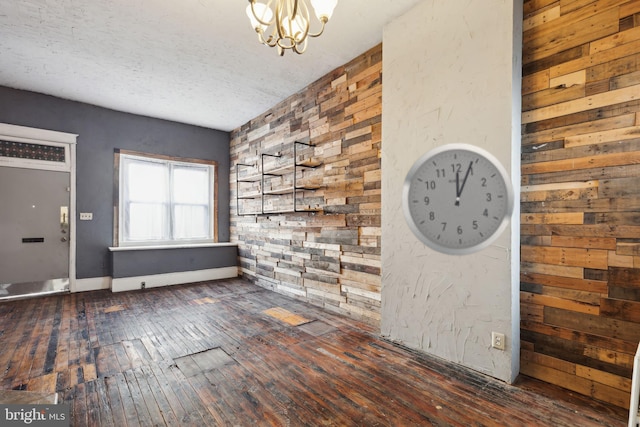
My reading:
12h04
